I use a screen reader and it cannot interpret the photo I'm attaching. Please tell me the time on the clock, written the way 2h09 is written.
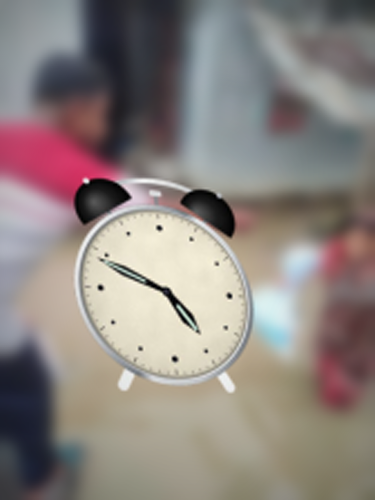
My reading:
4h49
